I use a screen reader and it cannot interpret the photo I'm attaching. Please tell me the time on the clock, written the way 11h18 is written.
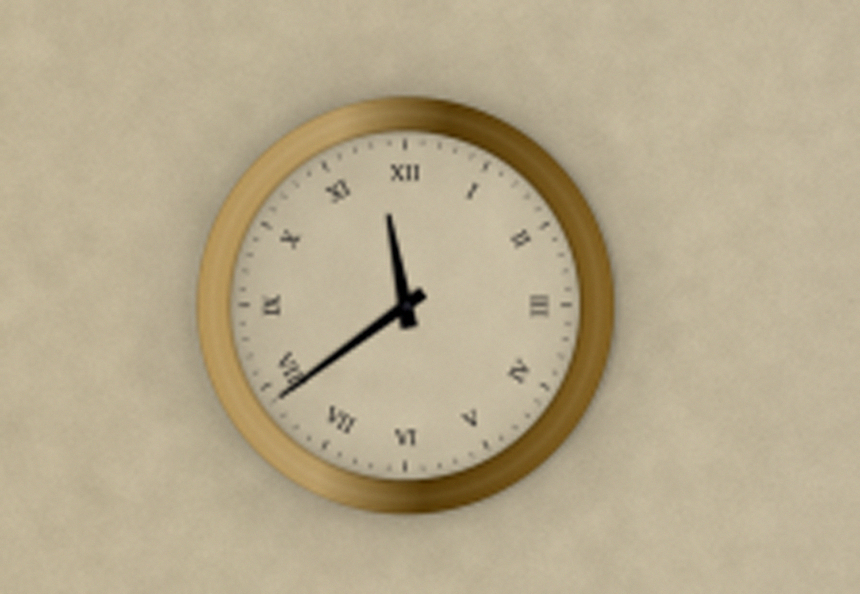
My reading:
11h39
